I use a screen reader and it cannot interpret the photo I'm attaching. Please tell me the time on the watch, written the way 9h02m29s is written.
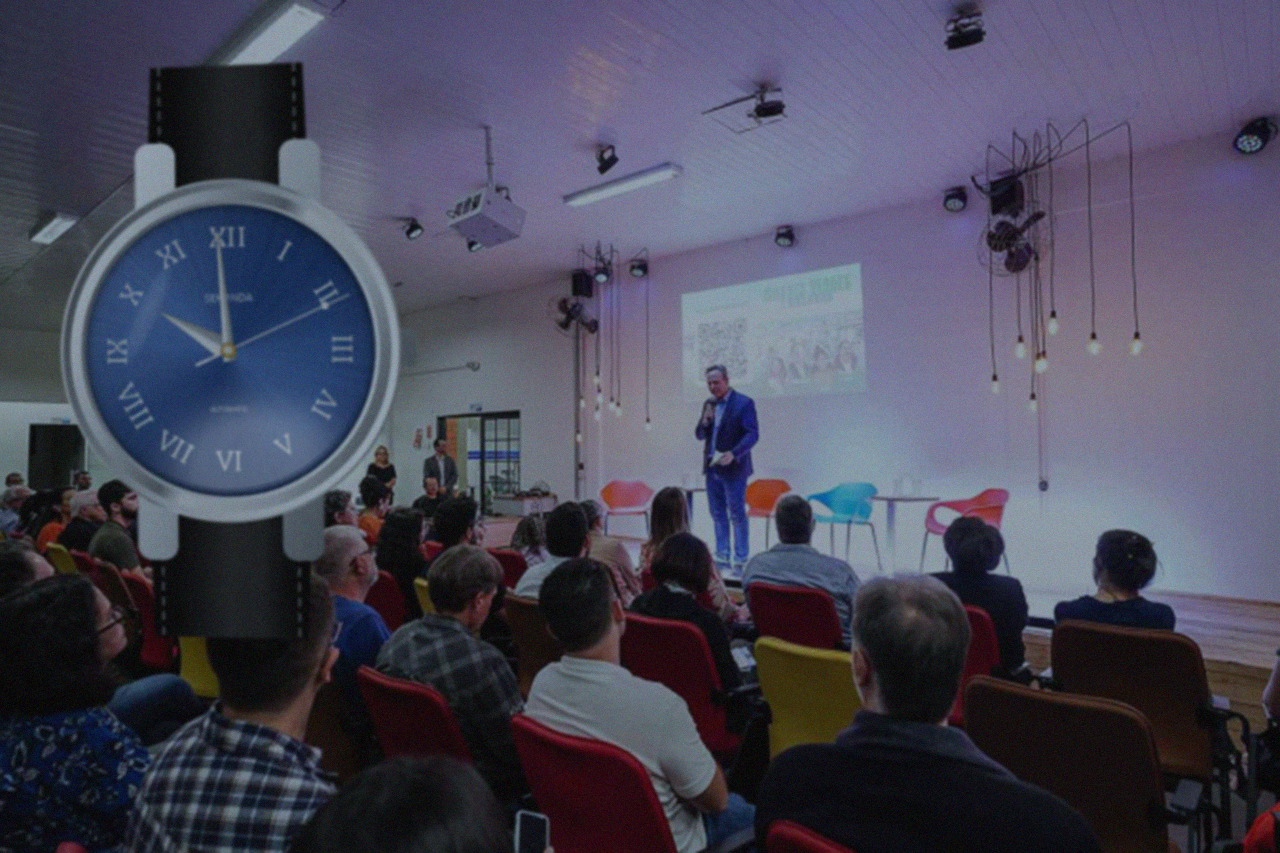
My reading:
9h59m11s
